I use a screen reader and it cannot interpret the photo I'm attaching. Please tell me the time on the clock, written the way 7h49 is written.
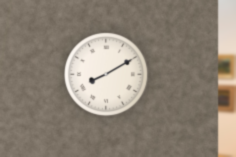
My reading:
8h10
